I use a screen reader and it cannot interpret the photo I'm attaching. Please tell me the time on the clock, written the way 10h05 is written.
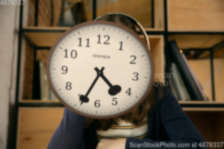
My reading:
4h34
